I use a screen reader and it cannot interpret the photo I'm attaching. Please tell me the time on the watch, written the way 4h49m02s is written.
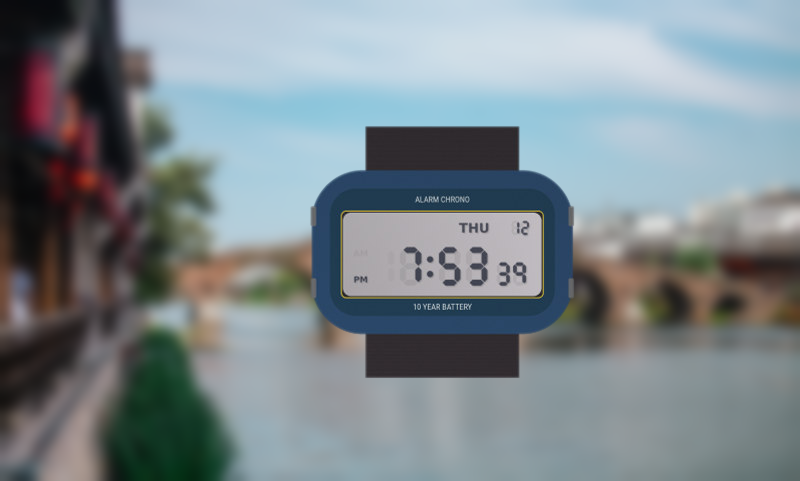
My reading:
7h53m39s
